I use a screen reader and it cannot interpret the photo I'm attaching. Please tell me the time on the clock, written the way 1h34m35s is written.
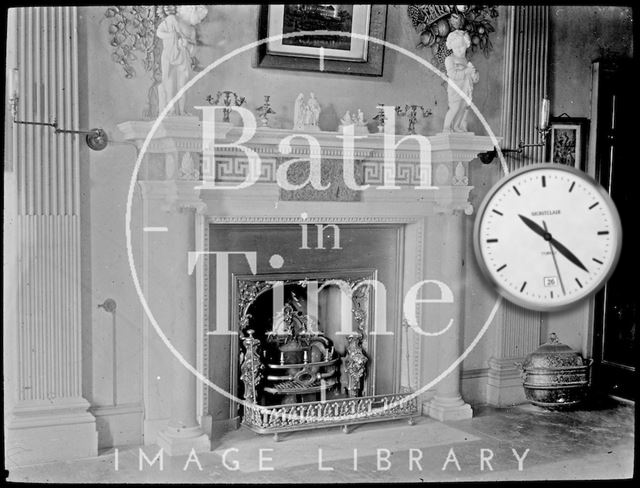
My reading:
10h22m28s
